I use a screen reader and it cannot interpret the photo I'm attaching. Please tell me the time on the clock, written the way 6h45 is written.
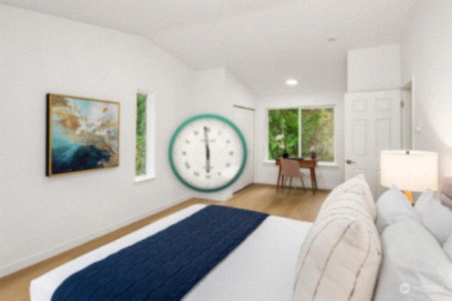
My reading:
5h59
